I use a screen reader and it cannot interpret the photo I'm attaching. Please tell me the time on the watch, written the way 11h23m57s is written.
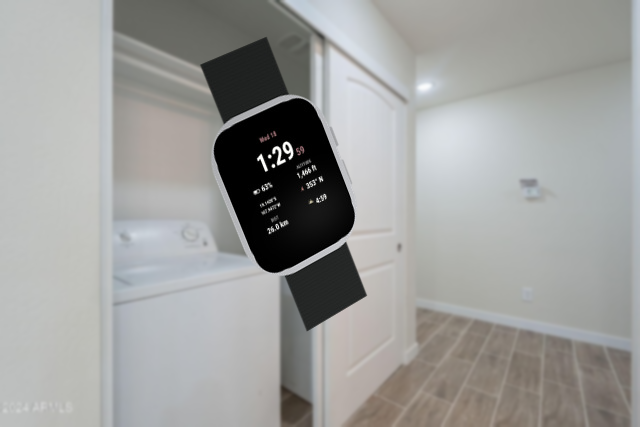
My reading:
1h29m59s
